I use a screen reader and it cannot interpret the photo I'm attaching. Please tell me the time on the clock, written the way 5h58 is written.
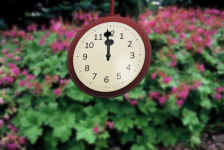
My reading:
11h59
